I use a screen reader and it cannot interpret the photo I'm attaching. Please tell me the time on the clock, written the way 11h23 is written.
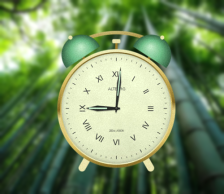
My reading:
9h01
